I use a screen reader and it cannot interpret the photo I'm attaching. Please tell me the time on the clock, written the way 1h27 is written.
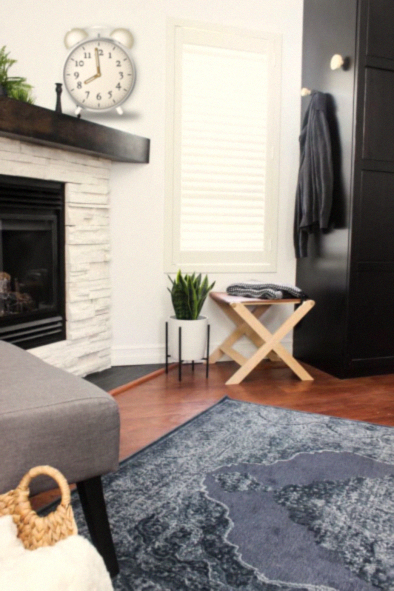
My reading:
7h59
